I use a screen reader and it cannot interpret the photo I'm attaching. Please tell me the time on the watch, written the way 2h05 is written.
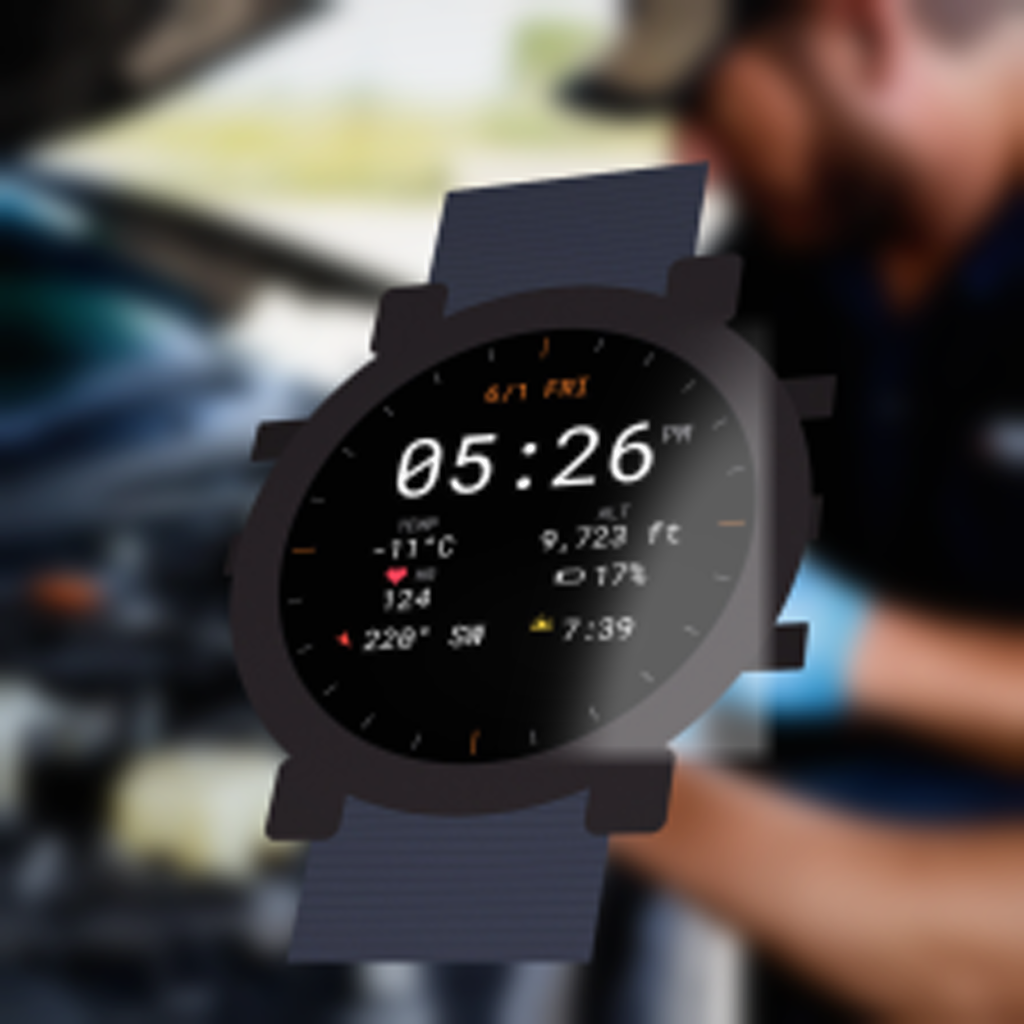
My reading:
5h26
